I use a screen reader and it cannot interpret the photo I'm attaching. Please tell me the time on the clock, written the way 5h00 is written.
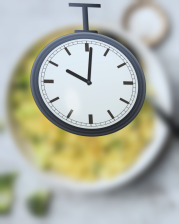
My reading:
10h01
